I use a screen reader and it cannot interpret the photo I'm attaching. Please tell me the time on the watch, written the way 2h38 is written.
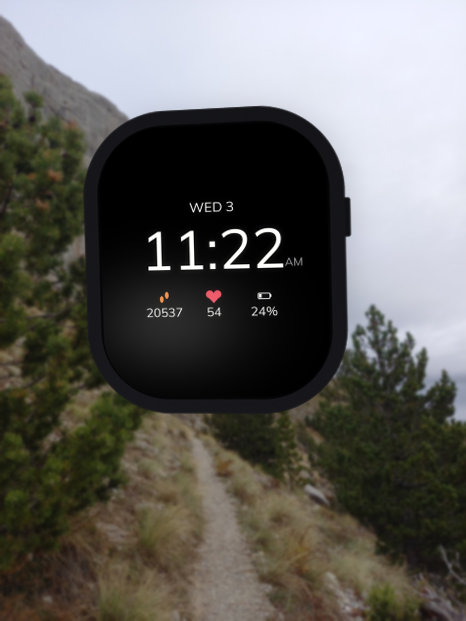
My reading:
11h22
